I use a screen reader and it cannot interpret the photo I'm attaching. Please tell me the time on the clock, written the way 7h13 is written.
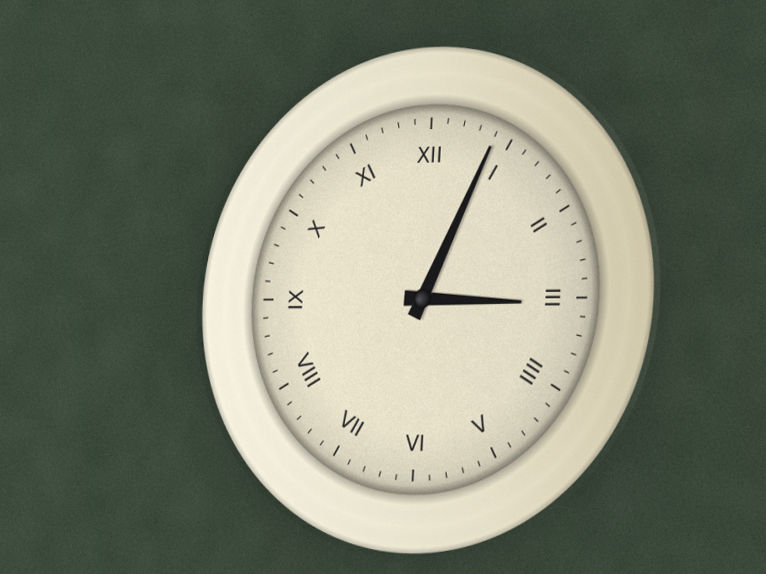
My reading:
3h04
